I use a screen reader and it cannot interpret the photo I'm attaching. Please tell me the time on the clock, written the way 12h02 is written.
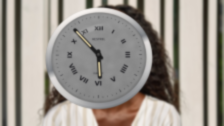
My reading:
5h53
